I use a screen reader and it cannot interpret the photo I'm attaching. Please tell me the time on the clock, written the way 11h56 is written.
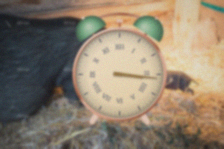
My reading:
3h16
